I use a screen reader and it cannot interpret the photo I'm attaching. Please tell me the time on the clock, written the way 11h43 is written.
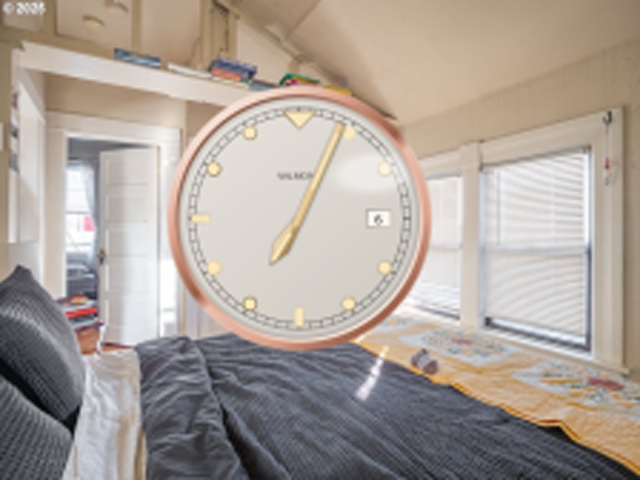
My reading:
7h04
